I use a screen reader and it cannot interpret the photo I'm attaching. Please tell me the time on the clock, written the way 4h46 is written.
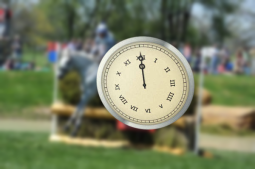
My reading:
12h00
